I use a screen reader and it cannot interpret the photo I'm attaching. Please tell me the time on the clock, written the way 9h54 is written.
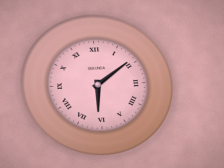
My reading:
6h09
